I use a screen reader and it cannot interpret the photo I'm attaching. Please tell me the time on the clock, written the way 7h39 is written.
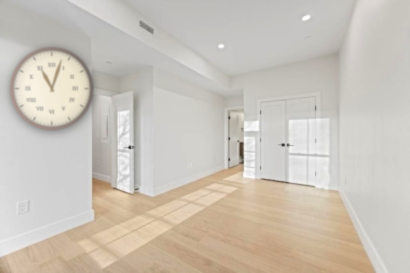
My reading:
11h03
